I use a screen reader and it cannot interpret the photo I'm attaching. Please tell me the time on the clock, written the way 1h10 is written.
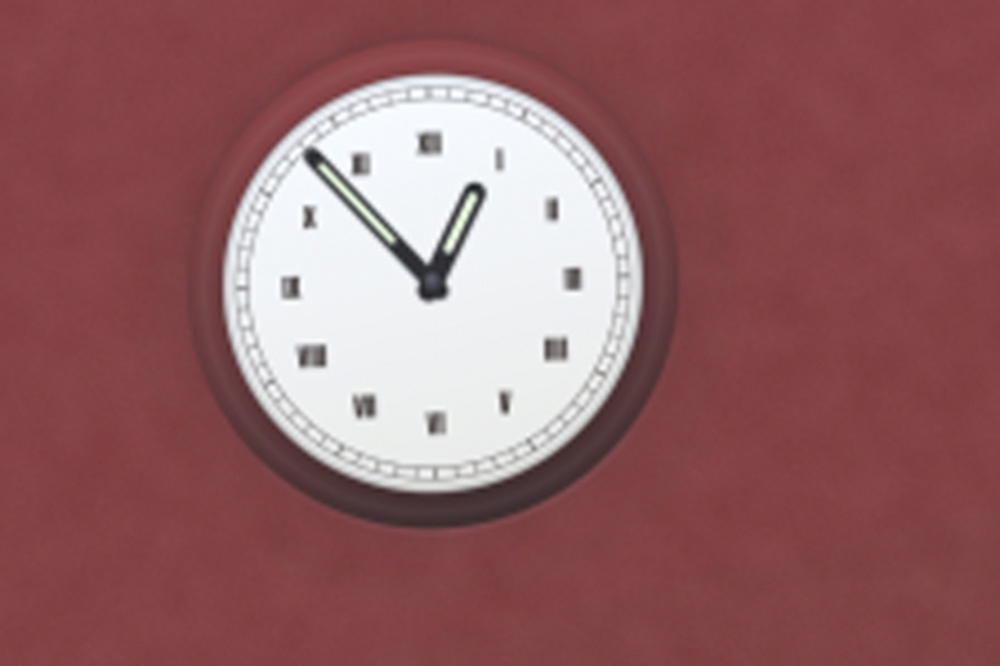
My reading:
12h53
